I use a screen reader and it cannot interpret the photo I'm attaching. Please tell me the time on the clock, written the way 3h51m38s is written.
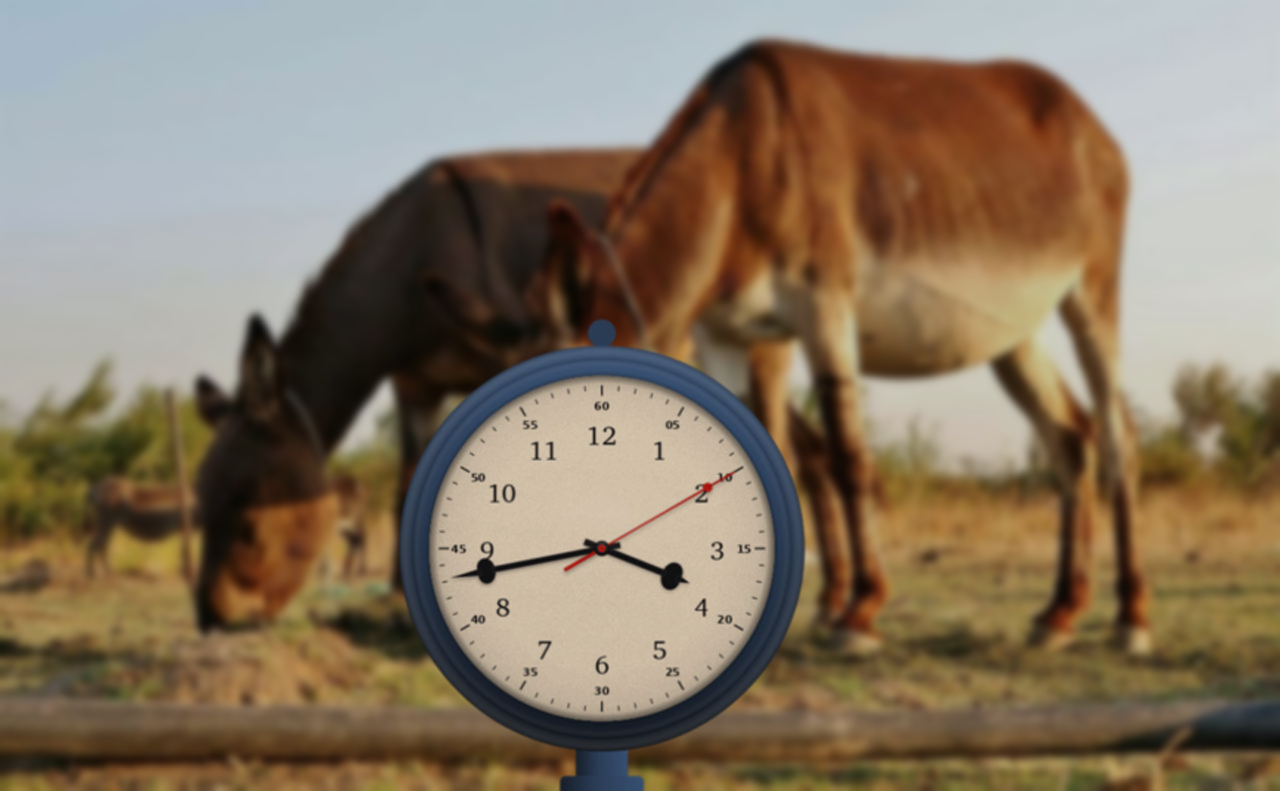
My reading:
3h43m10s
